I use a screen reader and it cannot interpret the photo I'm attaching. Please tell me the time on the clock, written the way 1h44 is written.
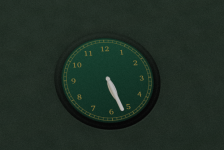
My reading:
5h27
